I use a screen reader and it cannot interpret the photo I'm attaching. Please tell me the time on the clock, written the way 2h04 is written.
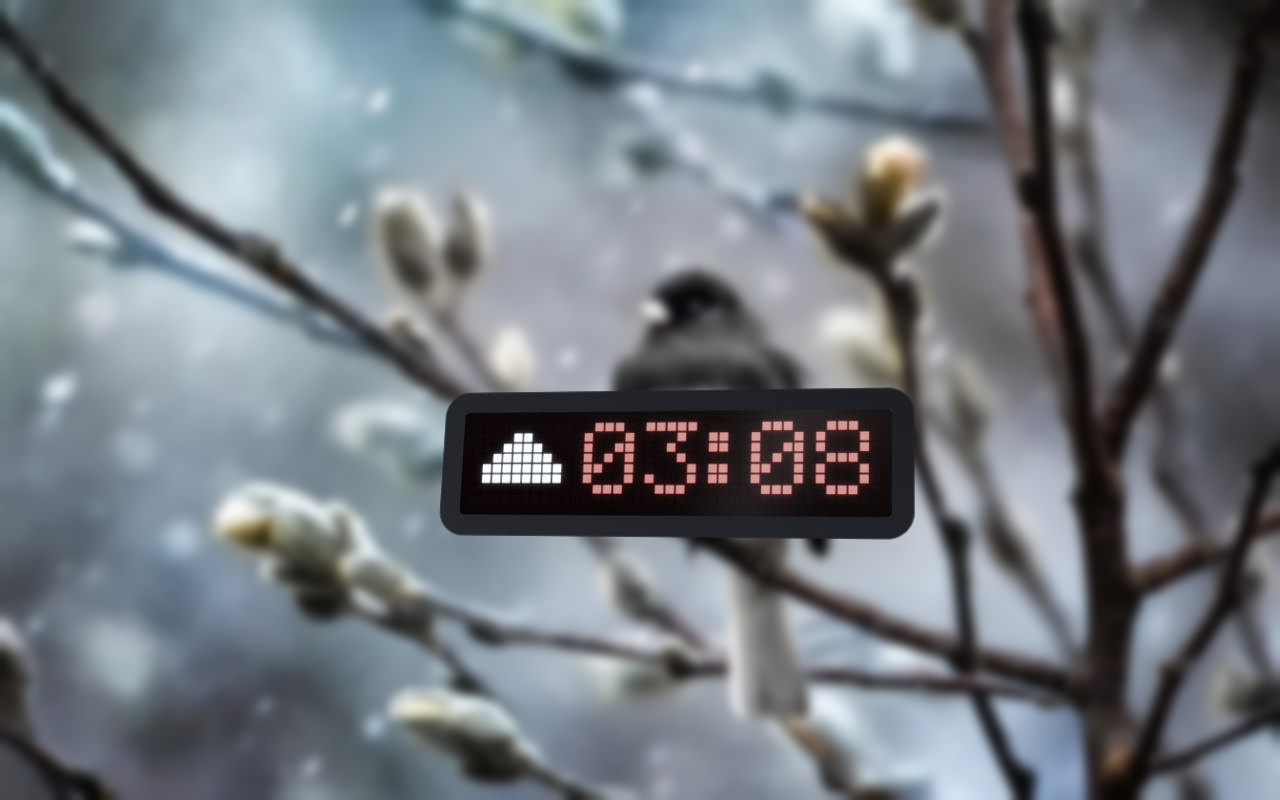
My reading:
3h08
